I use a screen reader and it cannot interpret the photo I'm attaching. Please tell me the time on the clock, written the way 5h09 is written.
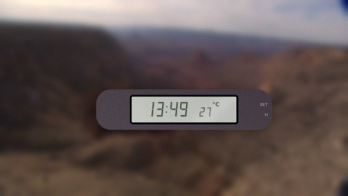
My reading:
13h49
